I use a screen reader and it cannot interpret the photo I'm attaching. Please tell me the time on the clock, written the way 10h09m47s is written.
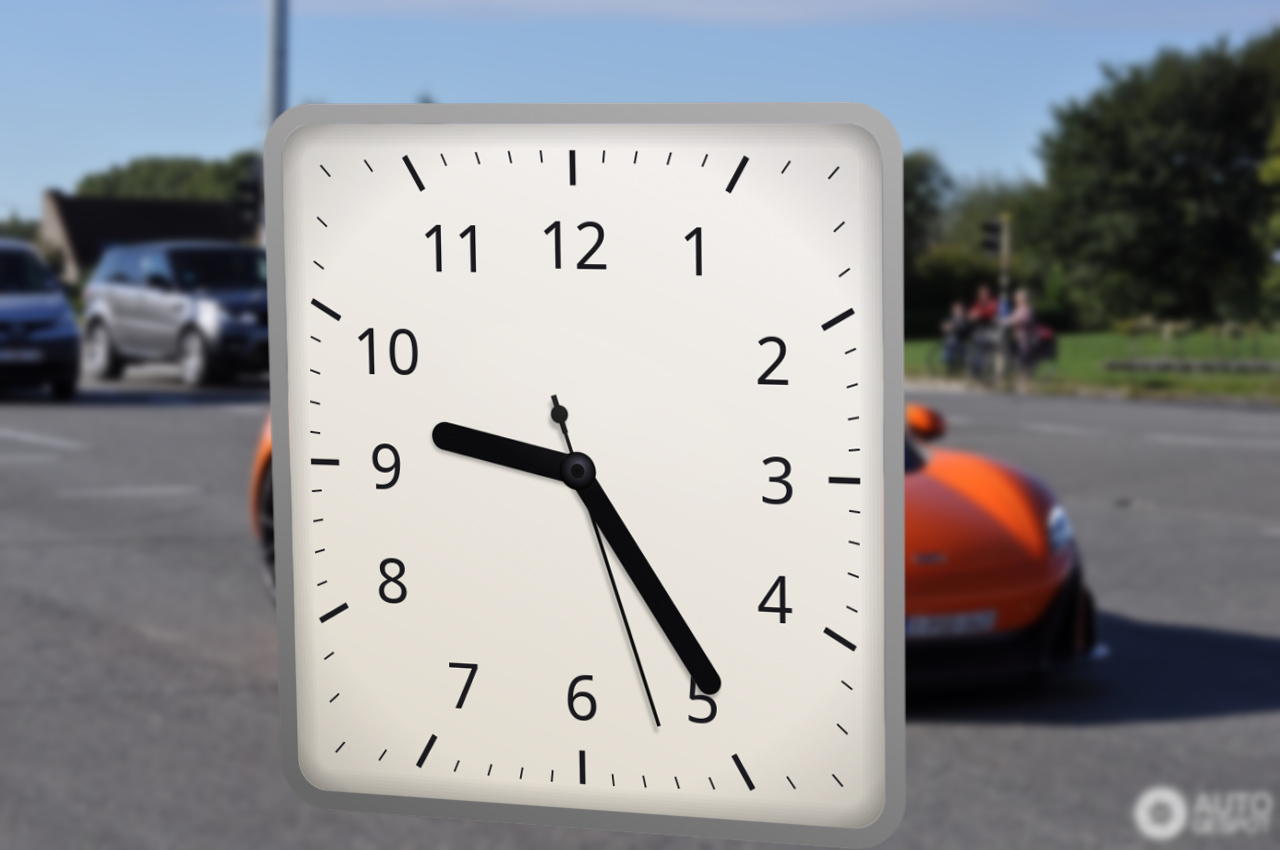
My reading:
9h24m27s
